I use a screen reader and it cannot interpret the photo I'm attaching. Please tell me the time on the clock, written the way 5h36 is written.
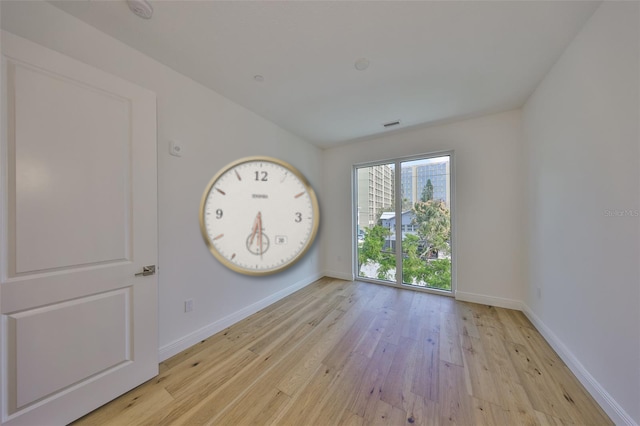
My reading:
6h29
